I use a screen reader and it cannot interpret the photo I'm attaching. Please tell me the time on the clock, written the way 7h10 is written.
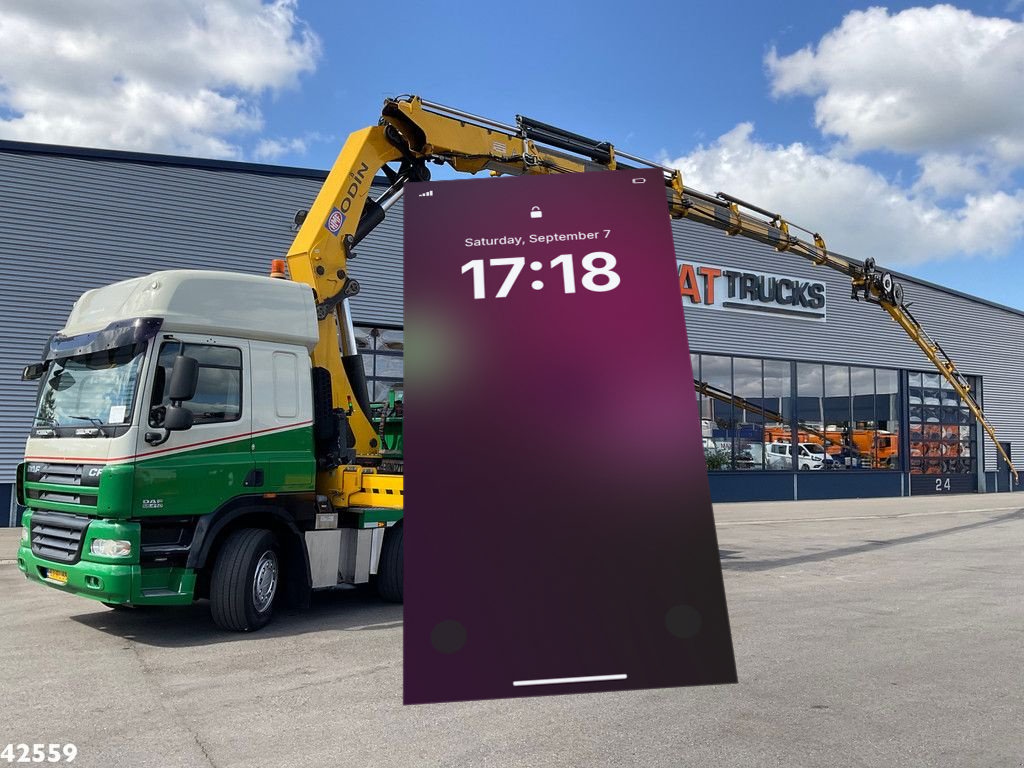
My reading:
17h18
